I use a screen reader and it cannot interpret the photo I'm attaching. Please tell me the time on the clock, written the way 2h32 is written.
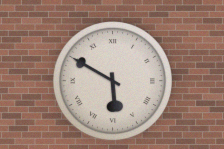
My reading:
5h50
